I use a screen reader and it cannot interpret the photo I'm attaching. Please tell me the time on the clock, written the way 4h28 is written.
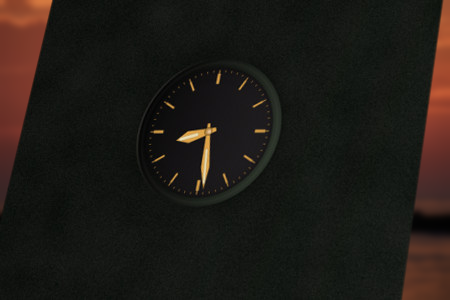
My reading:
8h29
